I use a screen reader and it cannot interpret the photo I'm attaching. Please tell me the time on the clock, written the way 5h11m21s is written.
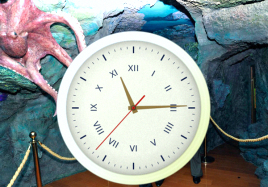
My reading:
11h14m37s
